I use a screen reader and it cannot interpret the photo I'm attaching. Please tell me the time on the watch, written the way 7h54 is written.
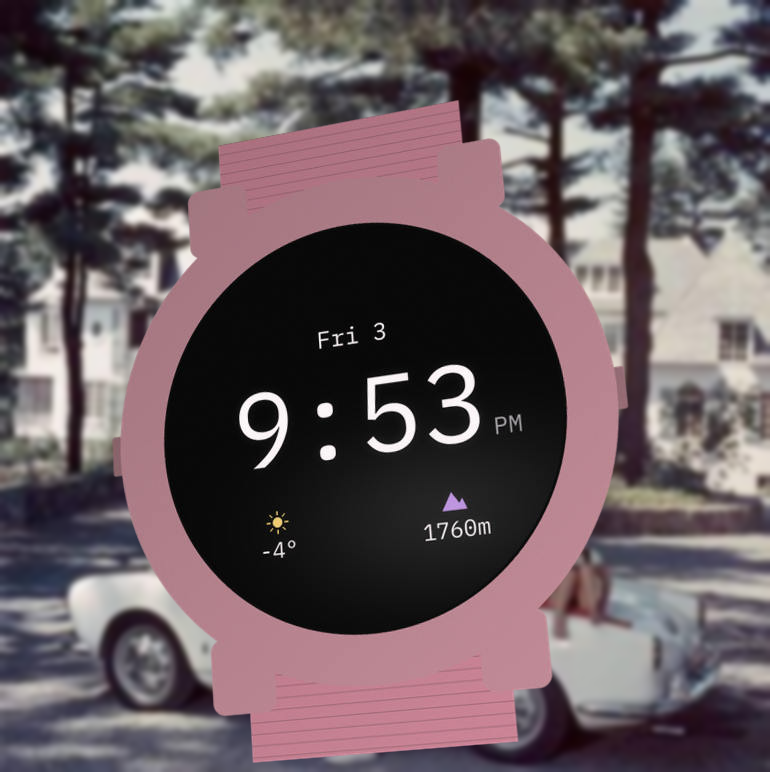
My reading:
9h53
